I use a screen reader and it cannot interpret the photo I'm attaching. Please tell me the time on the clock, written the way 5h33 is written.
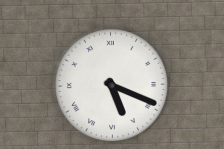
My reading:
5h19
